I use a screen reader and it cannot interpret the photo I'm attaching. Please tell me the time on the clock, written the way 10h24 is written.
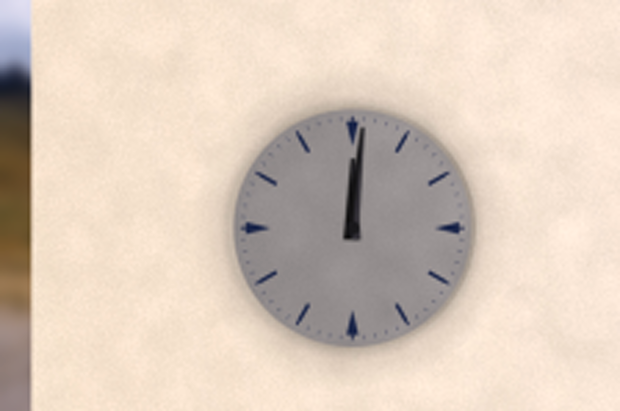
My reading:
12h01
